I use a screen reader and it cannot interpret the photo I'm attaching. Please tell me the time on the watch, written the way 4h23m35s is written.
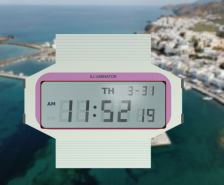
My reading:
11h52m19s
